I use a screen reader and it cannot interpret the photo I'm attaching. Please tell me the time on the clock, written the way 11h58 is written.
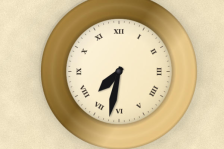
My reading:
7h32
